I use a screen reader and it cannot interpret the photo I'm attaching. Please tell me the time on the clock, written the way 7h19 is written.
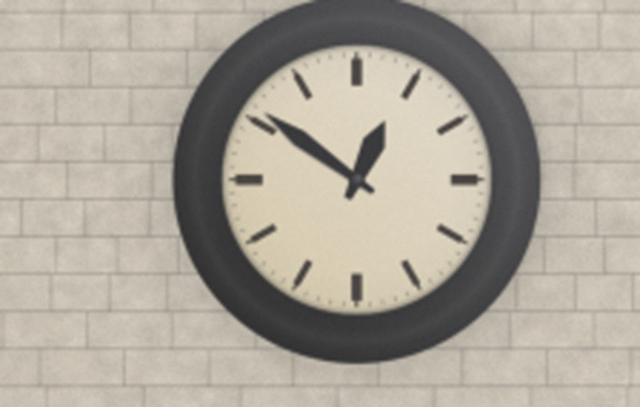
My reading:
12h51
